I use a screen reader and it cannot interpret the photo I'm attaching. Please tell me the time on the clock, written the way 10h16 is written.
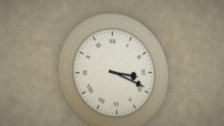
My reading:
3h19
